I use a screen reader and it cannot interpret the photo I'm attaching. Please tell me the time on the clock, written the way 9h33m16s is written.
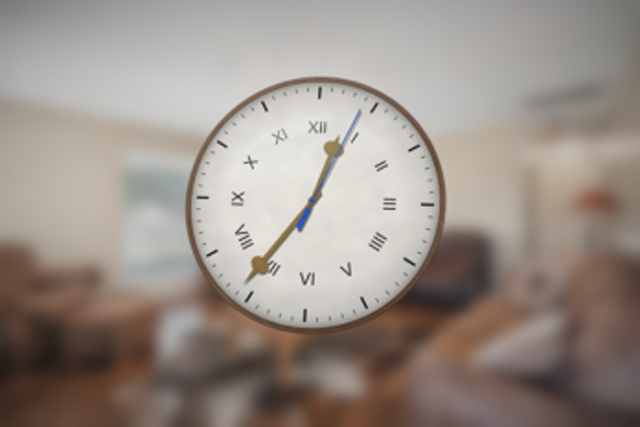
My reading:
12h36m04s
